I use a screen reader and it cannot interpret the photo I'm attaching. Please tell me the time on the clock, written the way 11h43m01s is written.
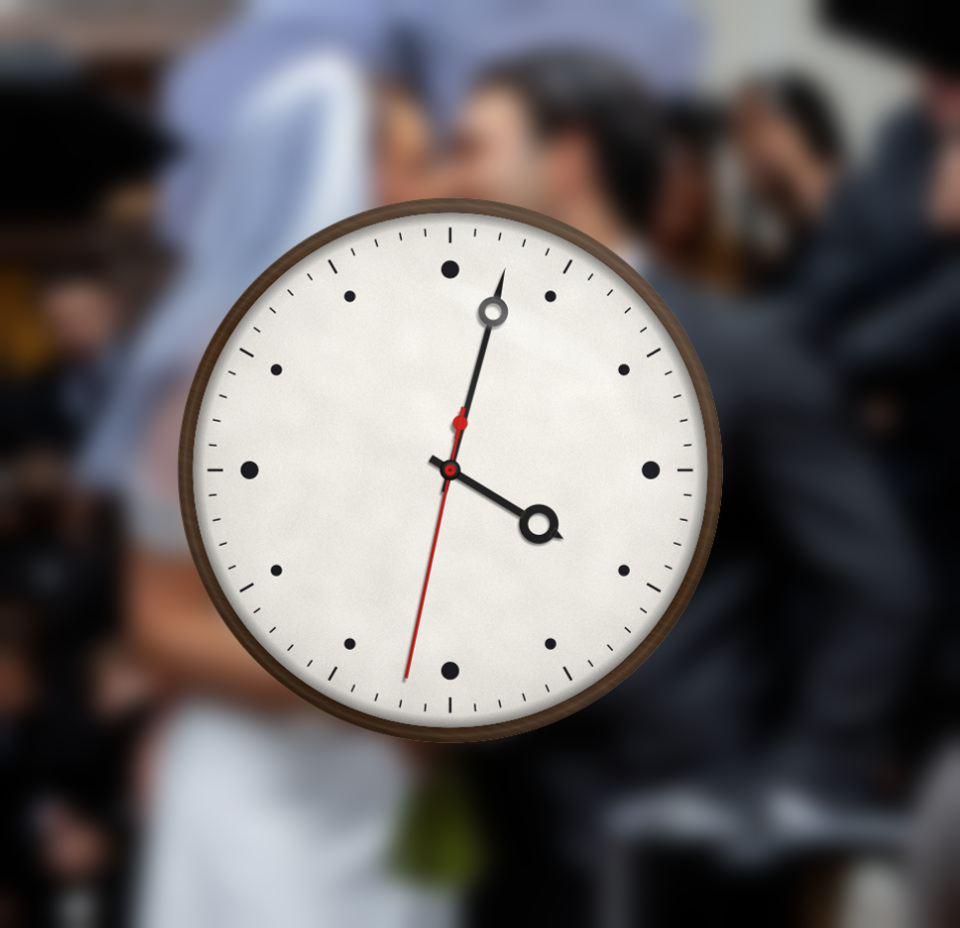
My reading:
4h02m32s
